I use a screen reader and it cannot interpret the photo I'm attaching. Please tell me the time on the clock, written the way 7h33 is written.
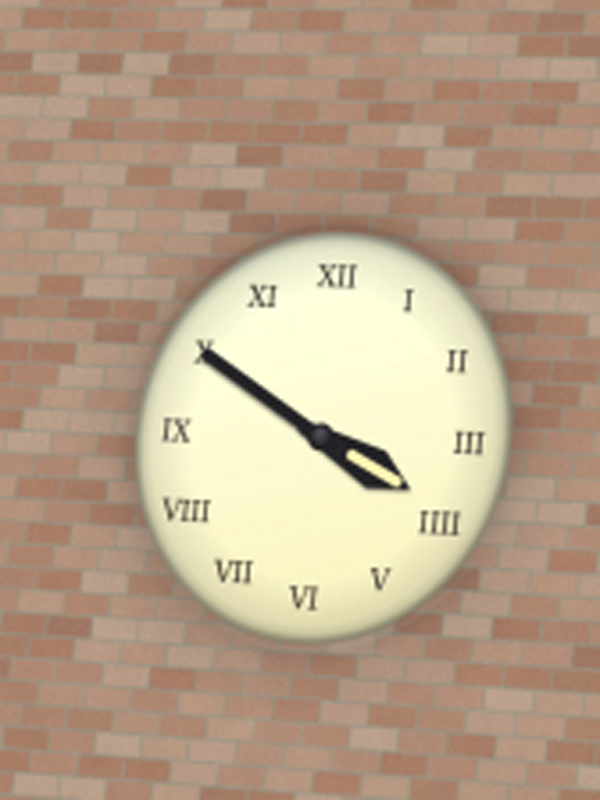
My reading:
3h50
